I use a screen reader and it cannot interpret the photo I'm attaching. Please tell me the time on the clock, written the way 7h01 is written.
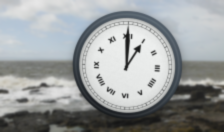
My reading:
1h00
